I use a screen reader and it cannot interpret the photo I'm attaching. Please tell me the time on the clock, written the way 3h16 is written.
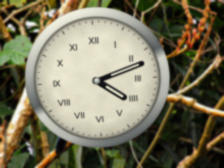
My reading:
4h12
